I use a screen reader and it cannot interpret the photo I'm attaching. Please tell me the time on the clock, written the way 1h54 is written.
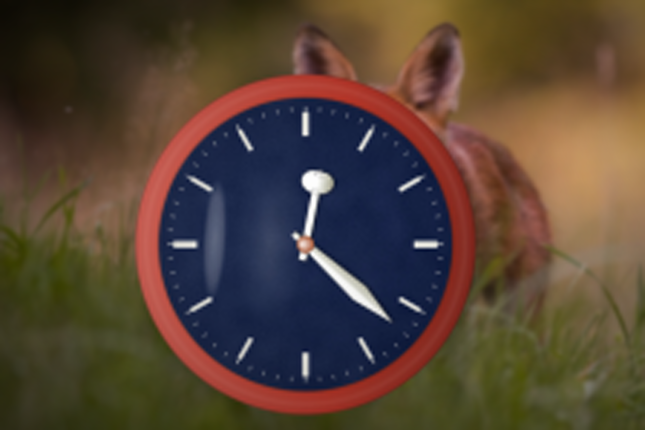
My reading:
12h22
